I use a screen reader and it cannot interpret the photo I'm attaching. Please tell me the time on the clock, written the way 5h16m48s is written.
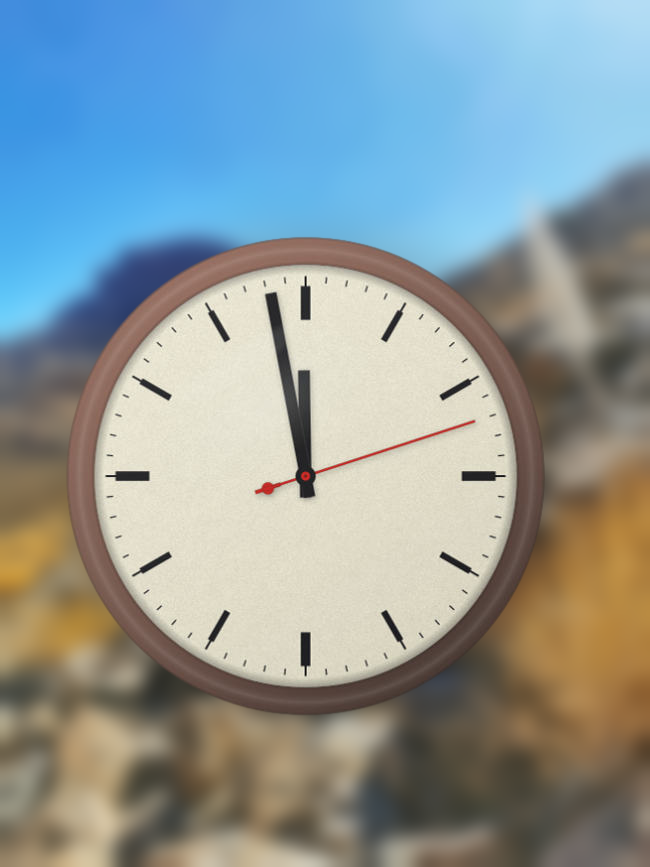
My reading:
11h58m12s
